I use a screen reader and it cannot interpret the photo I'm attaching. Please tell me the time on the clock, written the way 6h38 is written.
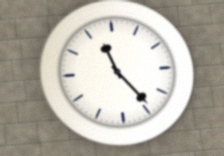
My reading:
11h24
